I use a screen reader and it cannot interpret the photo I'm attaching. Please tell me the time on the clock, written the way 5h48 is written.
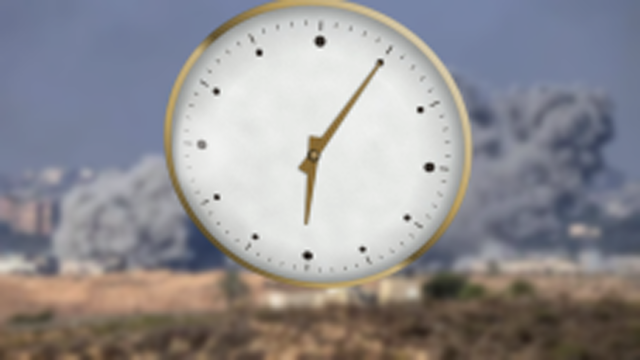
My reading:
6h05
